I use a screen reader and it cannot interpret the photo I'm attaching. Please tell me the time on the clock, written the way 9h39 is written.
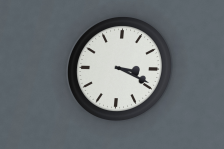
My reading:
3h19
